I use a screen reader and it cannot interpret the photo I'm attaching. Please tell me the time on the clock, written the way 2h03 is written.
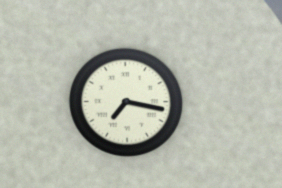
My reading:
7h17
